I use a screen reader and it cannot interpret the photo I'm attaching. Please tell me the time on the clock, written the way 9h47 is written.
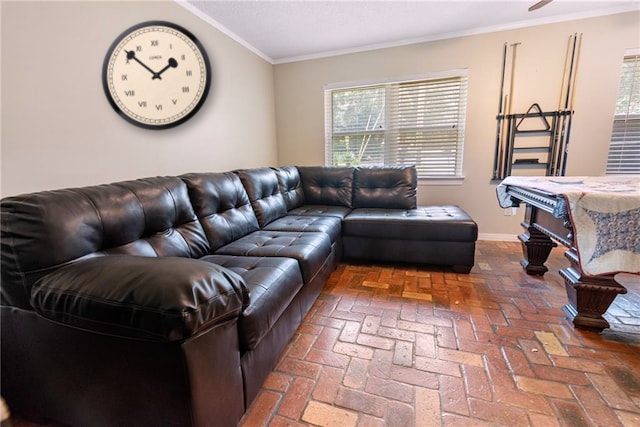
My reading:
1h52
